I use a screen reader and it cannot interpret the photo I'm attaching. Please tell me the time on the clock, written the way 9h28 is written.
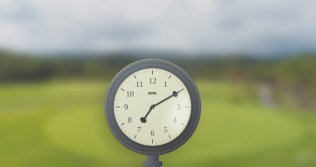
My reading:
7h10
